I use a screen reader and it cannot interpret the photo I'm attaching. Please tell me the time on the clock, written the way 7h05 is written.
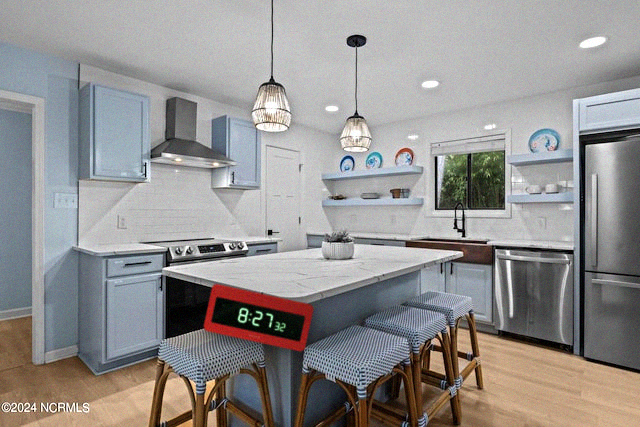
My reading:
8h27
